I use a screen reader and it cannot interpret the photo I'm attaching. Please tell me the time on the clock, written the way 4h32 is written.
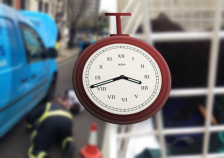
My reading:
3h42
